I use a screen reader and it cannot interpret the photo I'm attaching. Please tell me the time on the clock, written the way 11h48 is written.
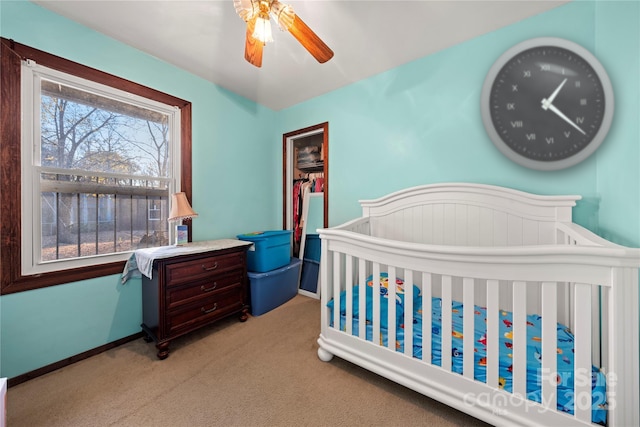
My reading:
1h22
